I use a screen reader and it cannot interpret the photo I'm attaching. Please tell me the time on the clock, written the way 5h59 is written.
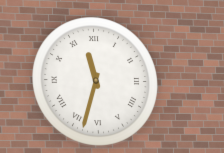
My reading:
11h33
